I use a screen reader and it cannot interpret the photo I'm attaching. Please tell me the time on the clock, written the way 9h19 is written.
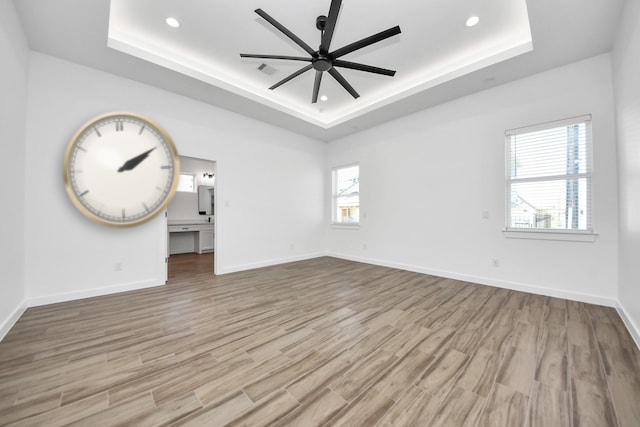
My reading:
2h10
